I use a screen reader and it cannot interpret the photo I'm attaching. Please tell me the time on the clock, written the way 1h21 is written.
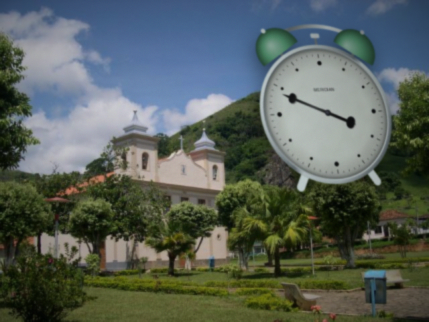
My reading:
3h49
